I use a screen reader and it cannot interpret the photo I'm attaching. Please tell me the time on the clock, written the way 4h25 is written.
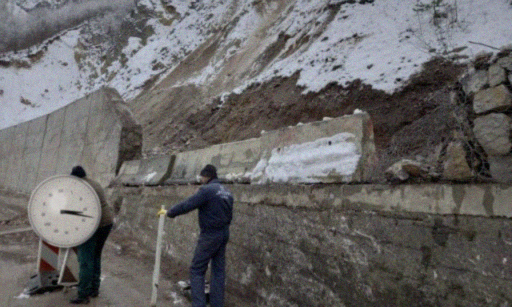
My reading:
3h18
